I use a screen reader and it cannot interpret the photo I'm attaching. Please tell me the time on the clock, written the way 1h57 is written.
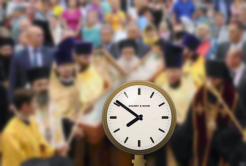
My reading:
7h51
